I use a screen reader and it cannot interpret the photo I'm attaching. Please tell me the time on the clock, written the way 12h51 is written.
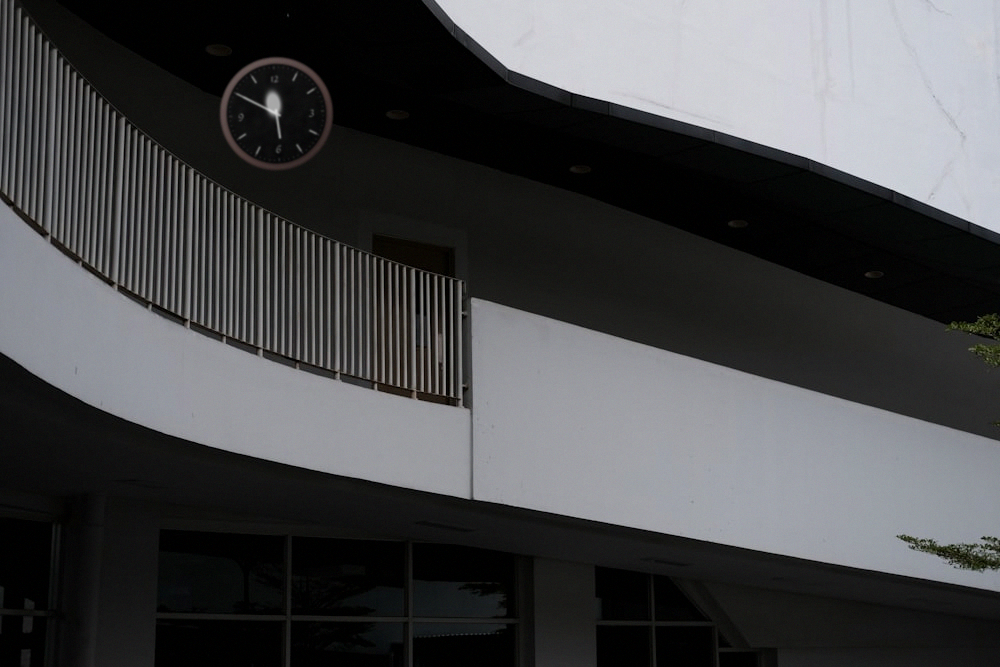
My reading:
5h50
